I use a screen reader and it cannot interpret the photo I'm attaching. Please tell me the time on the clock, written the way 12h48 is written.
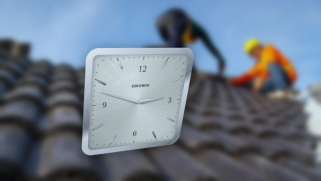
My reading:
2h48
